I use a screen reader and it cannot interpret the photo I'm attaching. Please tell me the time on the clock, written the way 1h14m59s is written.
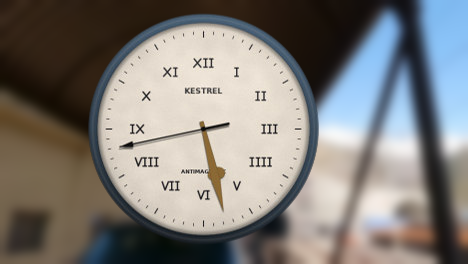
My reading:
5h27m43s
